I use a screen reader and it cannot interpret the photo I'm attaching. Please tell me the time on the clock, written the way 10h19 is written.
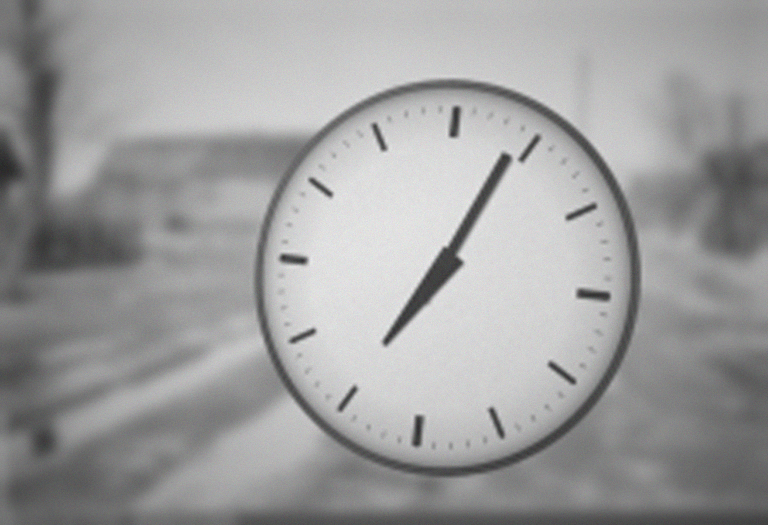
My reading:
7h04
